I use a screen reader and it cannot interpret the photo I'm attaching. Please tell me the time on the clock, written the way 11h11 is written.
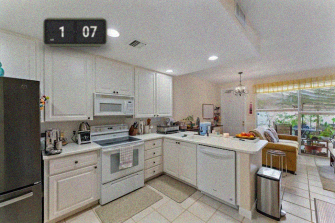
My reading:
1h07
